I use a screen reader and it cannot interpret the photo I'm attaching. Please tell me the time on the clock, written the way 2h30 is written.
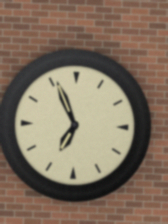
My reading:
6h56
